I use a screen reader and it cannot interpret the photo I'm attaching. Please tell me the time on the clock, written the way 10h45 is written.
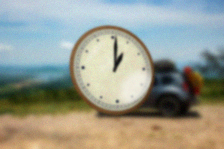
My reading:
1h01
